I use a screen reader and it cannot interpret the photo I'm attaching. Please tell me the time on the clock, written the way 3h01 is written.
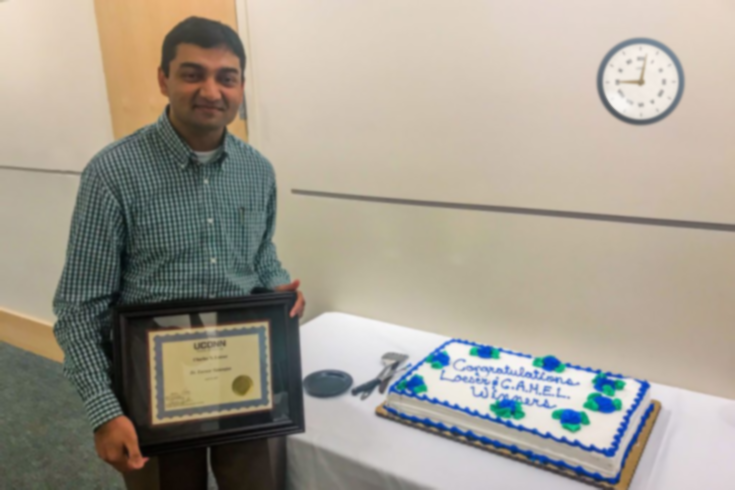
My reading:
9h02
